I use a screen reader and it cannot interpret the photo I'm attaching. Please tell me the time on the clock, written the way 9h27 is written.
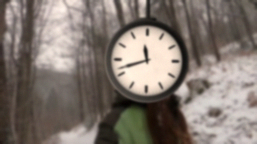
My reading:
11h42
